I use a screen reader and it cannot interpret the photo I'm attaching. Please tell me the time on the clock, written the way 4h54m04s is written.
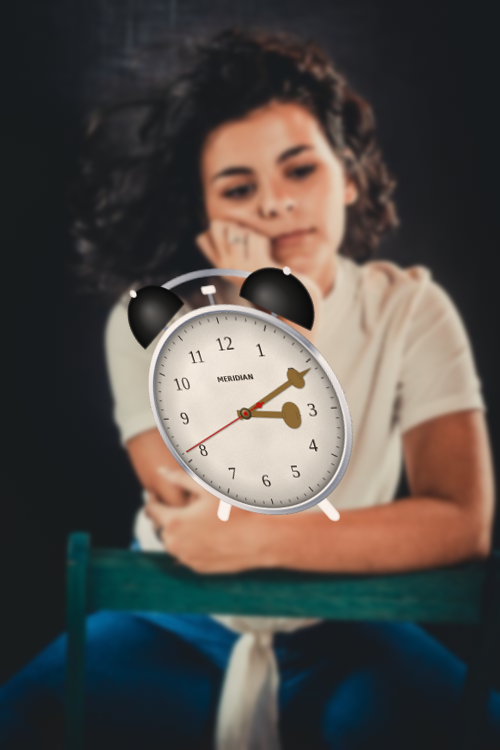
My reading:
3h10m41s
